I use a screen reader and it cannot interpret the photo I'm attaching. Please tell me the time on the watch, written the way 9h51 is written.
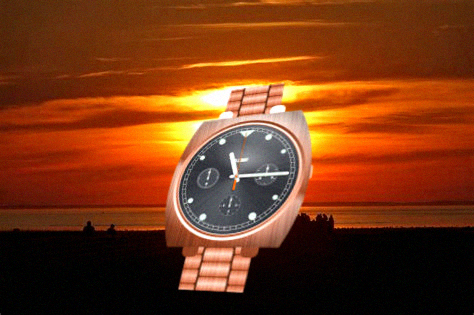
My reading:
11h15
